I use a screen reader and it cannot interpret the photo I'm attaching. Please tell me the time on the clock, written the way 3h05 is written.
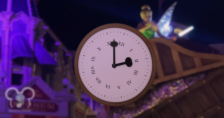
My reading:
1h57
